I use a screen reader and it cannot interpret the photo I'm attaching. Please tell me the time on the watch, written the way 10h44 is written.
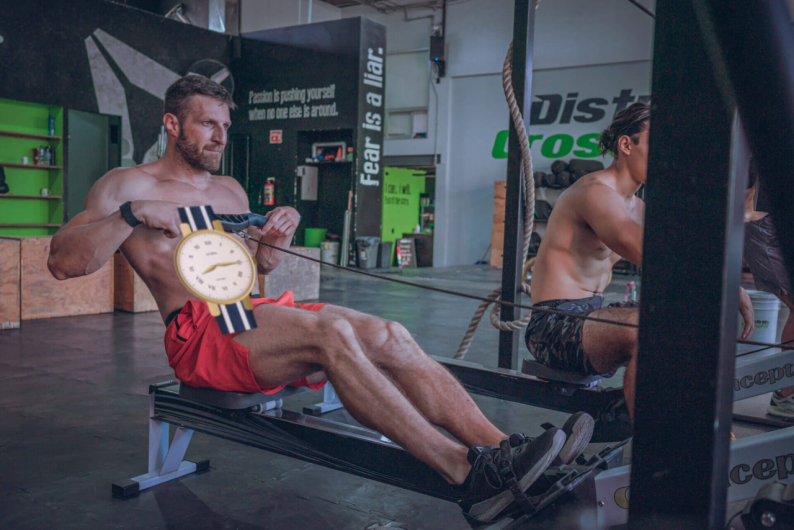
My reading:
8h15
